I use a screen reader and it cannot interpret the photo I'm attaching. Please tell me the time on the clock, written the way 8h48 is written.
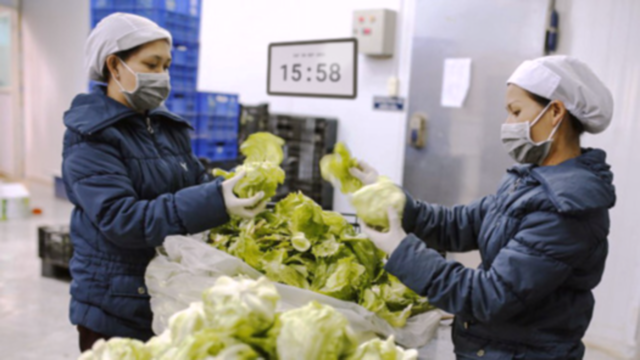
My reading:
15h58
